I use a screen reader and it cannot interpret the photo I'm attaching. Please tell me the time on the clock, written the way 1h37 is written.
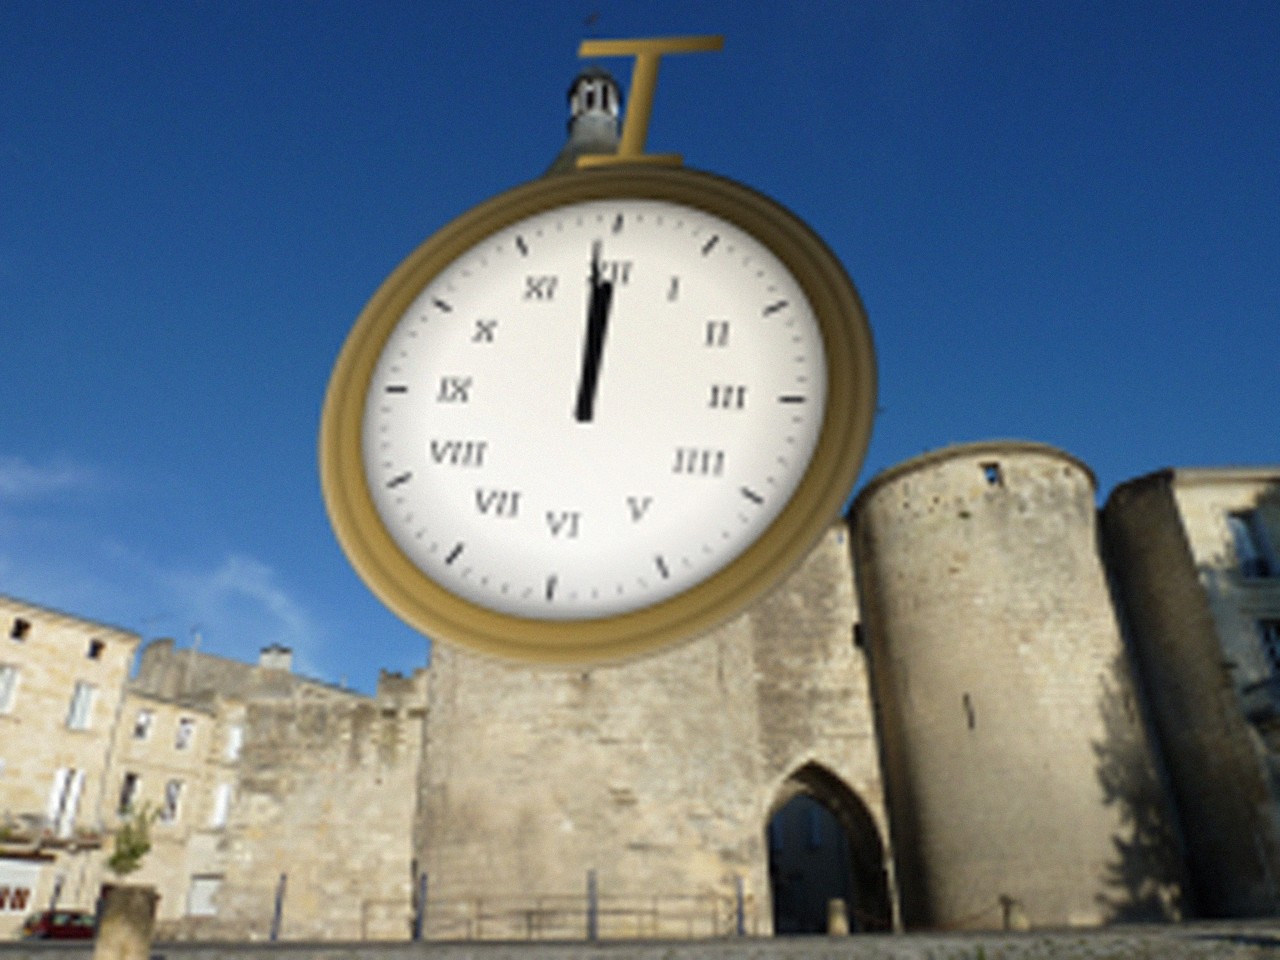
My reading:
11h59
